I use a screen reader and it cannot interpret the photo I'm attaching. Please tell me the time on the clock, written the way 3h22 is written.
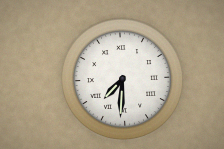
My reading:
7h31
